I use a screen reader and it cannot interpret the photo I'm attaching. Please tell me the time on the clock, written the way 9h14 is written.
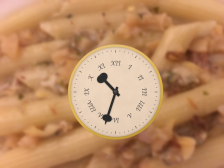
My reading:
10h33
